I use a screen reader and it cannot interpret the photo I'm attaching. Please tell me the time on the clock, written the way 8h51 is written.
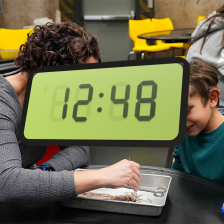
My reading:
12h48
